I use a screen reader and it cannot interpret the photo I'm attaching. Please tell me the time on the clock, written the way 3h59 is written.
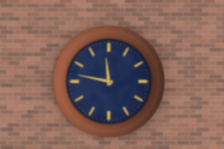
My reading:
11h47
